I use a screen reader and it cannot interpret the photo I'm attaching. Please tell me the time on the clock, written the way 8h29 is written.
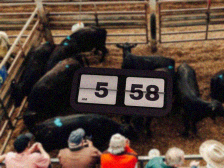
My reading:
5h58
